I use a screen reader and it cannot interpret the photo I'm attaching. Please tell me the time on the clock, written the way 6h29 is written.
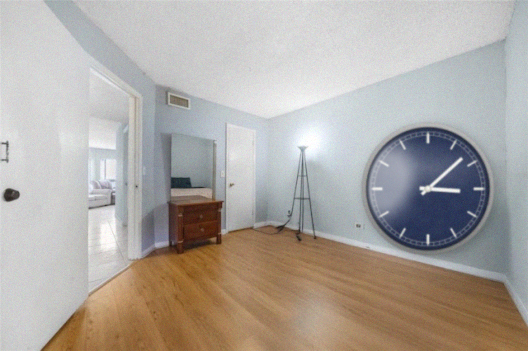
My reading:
3h08
